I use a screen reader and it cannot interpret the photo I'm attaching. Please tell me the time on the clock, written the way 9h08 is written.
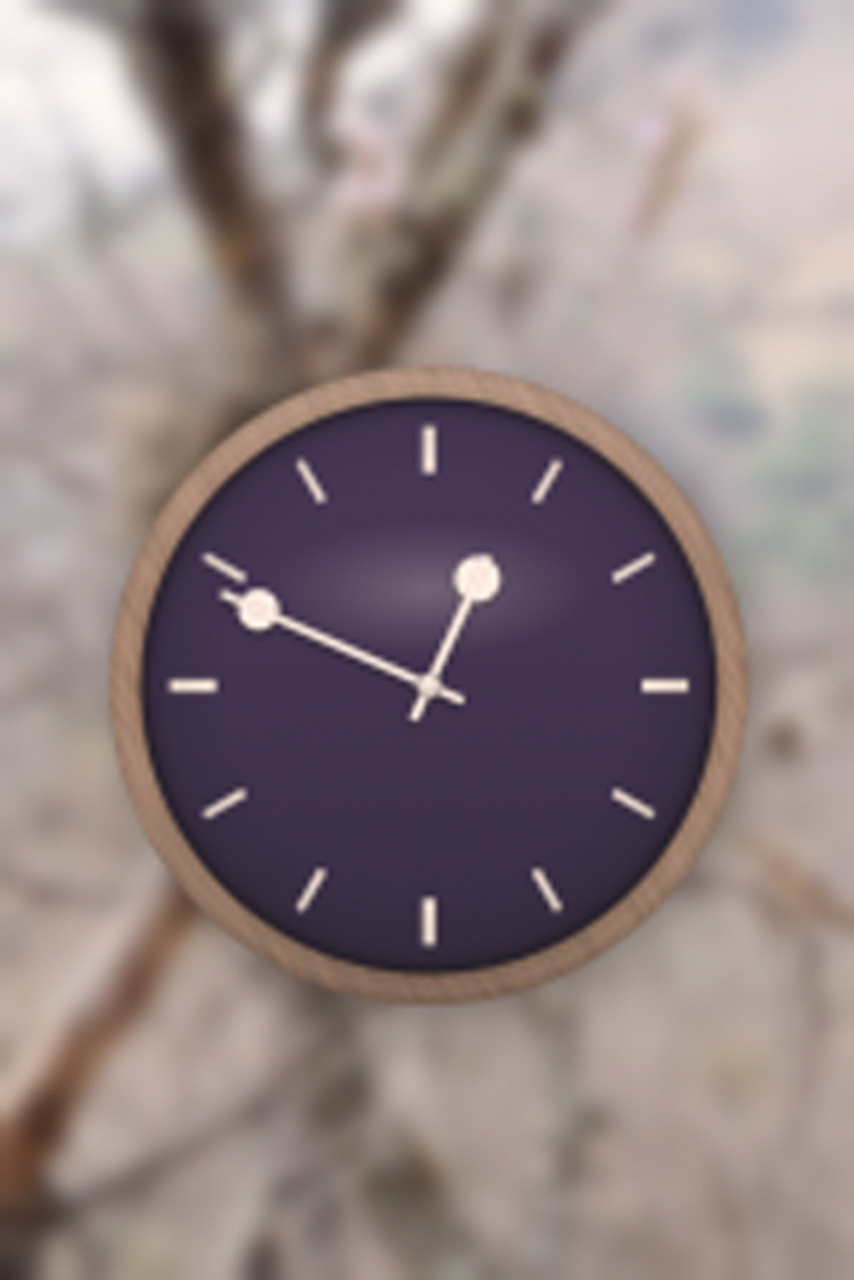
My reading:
12h49
